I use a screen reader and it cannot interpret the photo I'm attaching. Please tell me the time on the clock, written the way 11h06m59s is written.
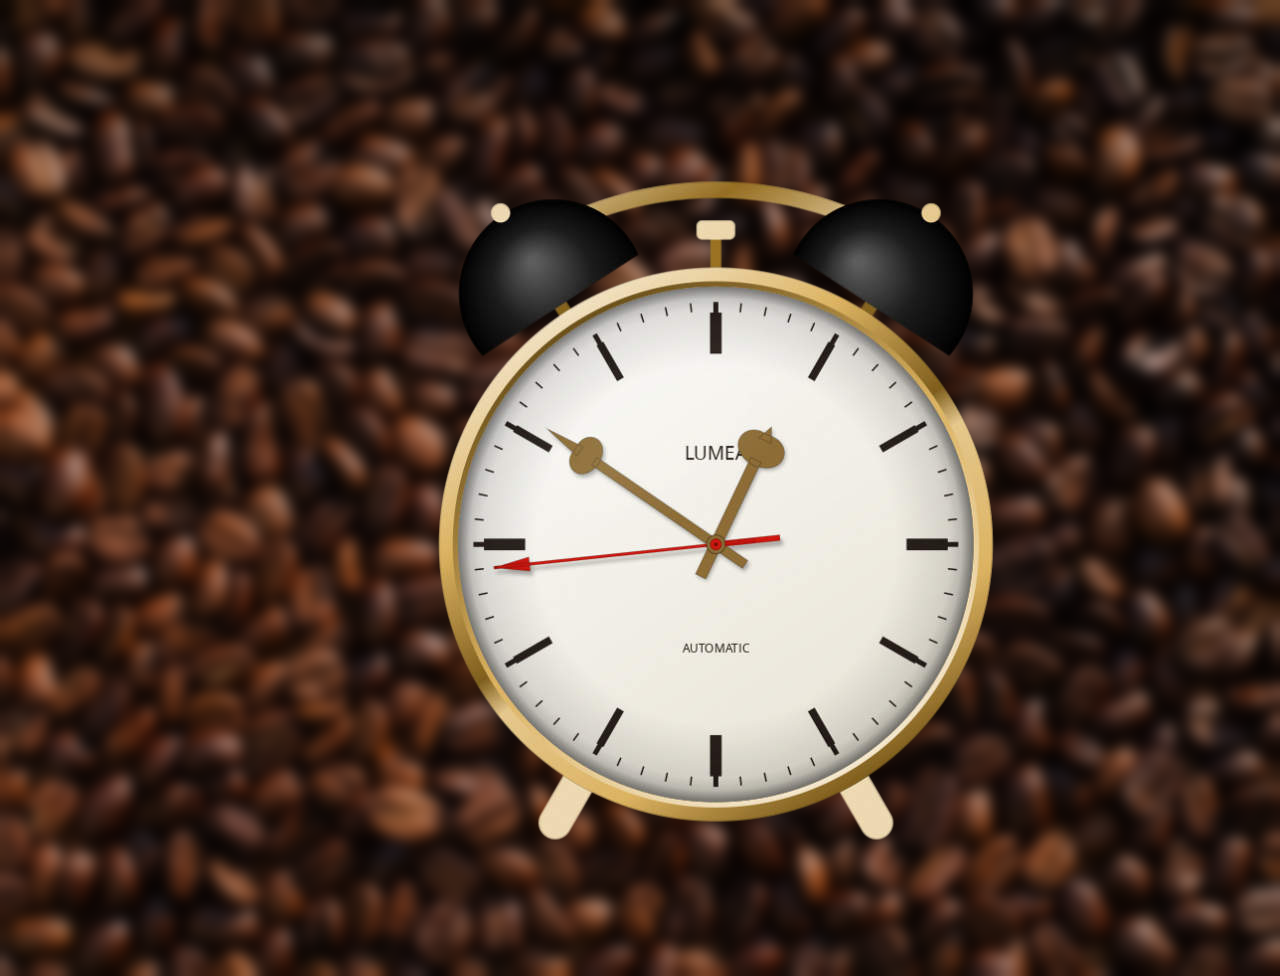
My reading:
12h50m44s
